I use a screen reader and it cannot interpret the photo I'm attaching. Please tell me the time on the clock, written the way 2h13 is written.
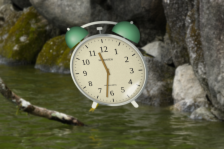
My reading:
11h32
